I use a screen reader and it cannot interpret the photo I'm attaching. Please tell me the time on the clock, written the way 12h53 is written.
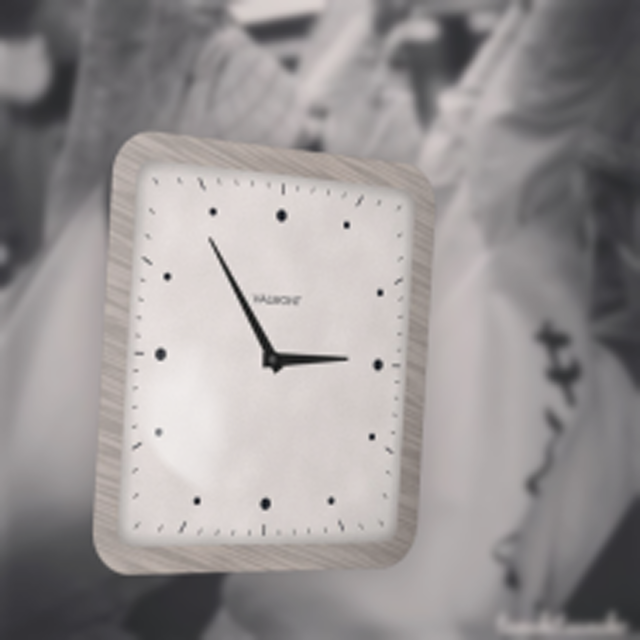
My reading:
2h54
